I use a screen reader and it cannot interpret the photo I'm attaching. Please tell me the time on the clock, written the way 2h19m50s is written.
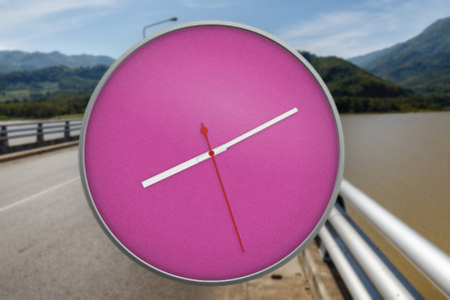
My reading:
8h10m27s
